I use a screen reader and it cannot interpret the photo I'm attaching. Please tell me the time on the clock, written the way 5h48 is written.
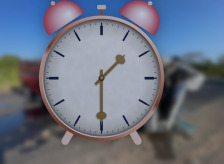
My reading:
1h30
